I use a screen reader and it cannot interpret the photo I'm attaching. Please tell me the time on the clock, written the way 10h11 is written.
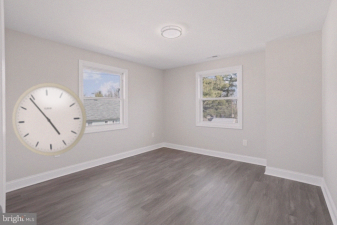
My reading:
4h54
